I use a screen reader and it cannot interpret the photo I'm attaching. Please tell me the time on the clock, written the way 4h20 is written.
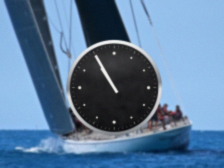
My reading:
10h55
